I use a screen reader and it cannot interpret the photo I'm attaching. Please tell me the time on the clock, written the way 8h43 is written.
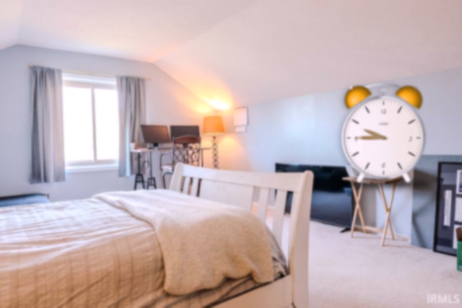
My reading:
9h45
